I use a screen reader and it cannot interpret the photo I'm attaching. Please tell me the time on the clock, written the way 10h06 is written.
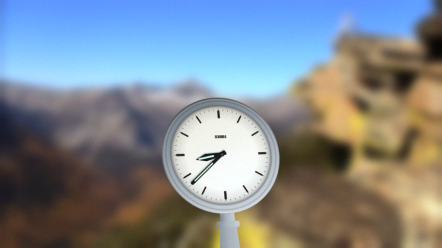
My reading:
8h38
